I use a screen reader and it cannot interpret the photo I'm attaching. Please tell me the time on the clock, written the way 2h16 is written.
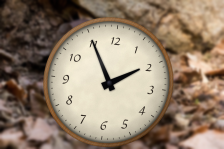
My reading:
1h55
